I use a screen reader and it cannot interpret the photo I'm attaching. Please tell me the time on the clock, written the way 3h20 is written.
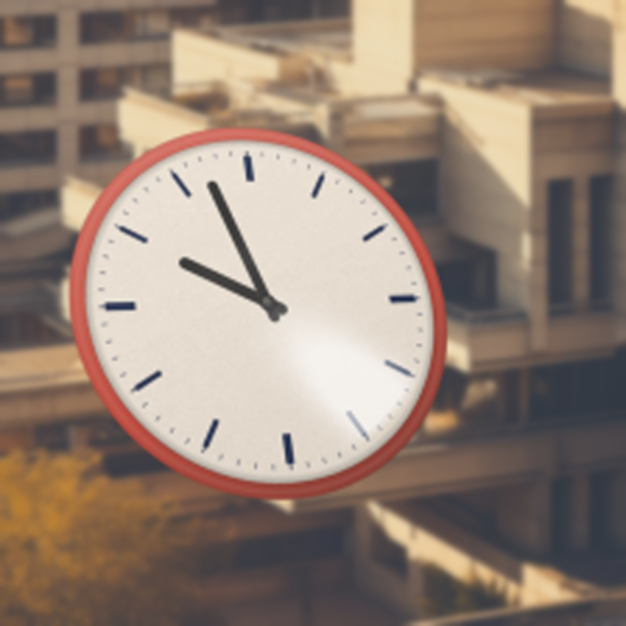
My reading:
9h57
